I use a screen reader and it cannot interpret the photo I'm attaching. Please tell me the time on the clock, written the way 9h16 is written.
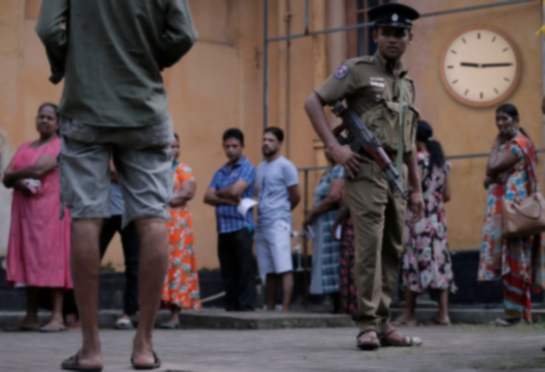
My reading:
9h15
